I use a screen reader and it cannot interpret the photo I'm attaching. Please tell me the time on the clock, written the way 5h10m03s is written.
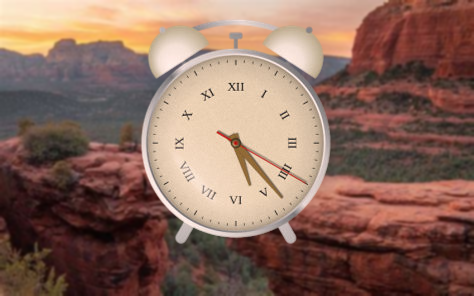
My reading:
5h23m20s
